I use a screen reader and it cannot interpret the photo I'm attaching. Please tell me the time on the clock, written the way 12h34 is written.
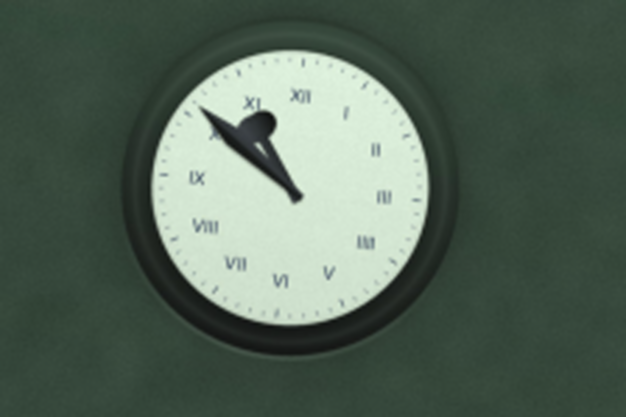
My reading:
10h51
